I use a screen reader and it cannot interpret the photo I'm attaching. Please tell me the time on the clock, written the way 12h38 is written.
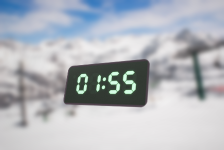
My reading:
1h55
